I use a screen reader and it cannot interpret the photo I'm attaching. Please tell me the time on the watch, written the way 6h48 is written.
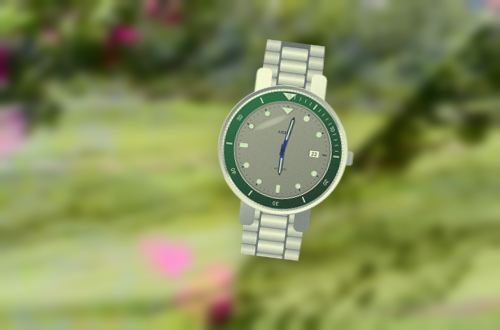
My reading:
6h02
